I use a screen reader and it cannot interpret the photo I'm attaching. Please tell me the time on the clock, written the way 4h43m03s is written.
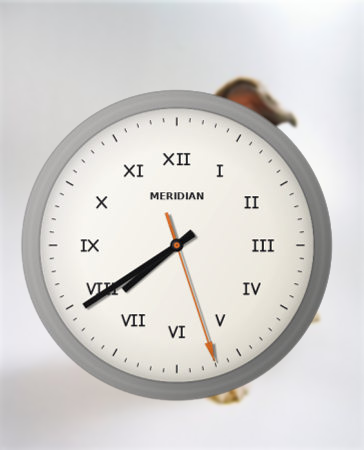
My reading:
7h39m27s
